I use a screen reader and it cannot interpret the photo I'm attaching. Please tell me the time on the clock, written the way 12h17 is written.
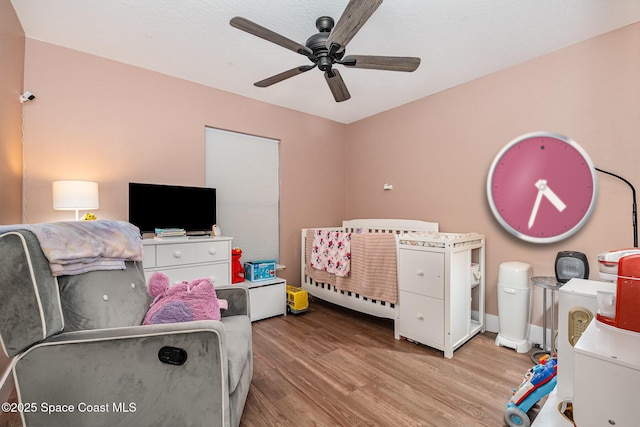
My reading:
4h33
